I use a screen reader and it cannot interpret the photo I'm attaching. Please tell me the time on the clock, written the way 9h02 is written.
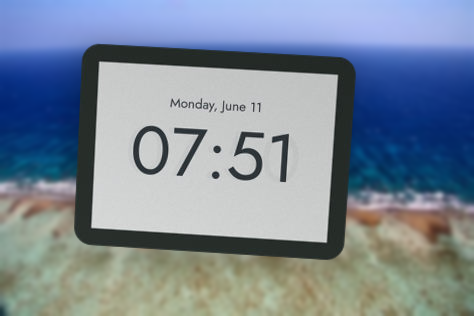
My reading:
7h51
